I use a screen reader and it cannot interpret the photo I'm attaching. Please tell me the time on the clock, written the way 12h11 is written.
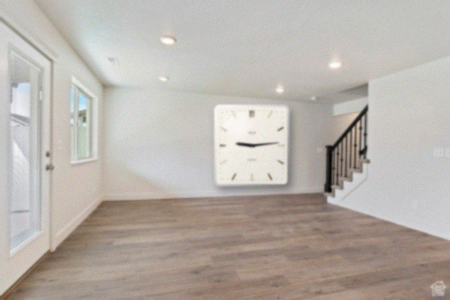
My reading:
9h14
